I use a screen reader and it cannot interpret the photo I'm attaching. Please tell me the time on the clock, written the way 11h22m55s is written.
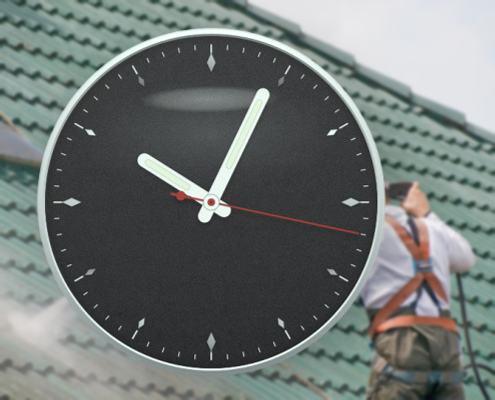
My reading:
10h04m17s
